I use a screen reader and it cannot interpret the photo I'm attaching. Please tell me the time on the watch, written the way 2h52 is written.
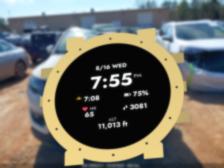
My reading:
7h55
